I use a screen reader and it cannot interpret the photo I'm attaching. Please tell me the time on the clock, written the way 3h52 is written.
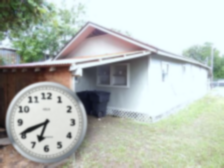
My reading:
6h41
